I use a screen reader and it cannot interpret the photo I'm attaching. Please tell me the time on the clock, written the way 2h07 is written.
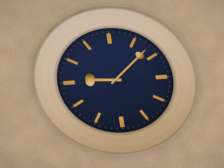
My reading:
9h08
